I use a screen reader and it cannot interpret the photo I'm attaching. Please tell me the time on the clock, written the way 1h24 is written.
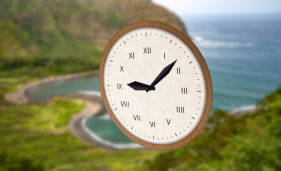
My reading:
9h08
